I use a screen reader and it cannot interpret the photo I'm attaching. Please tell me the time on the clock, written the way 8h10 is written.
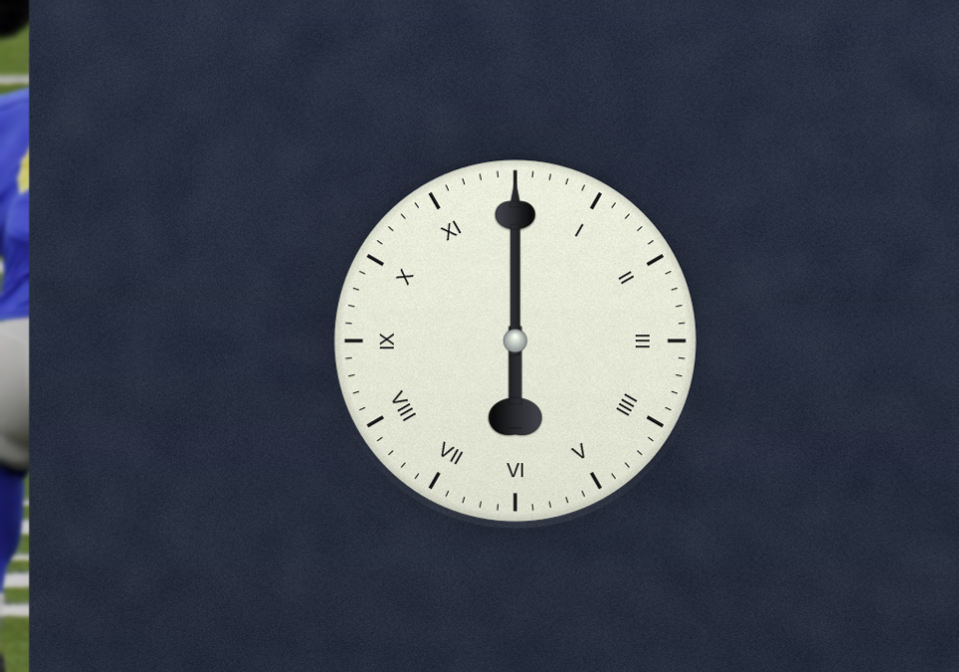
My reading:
6h00
